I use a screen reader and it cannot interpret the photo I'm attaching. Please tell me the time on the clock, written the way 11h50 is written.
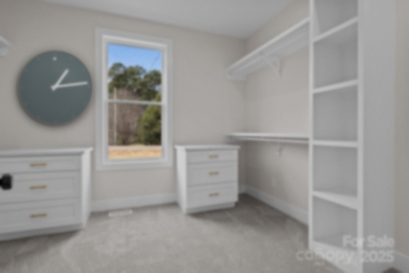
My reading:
1h14
